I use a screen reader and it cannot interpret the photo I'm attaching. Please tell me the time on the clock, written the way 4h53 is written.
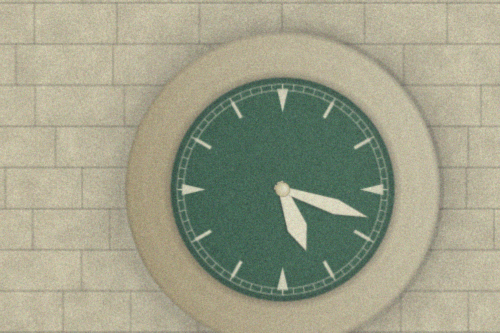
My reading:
5h18
